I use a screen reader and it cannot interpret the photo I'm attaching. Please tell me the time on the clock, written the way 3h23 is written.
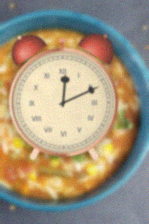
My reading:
12h11
